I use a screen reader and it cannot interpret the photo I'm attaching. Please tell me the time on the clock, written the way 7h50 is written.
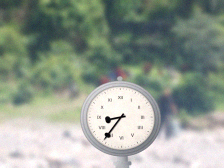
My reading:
8h36
